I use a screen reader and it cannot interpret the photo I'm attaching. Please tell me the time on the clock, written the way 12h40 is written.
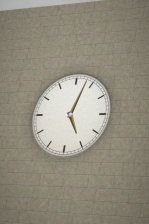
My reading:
5h03
